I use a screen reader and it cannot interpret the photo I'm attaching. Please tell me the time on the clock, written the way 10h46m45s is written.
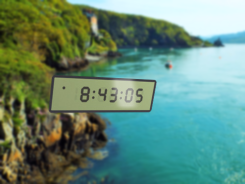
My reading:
8h43m05s
